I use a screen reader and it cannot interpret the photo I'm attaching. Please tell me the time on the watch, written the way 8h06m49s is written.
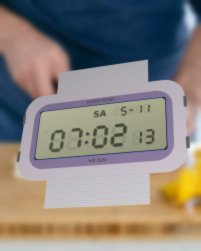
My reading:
7h02m13s
